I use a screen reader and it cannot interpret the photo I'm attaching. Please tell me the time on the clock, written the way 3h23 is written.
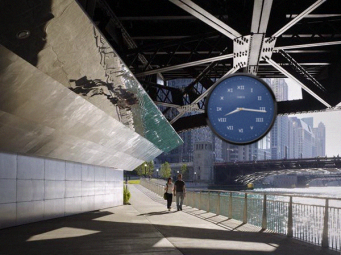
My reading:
8h16
